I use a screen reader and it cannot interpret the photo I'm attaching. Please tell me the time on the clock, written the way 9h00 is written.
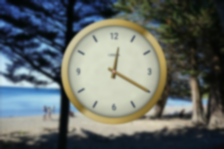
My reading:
12h20
